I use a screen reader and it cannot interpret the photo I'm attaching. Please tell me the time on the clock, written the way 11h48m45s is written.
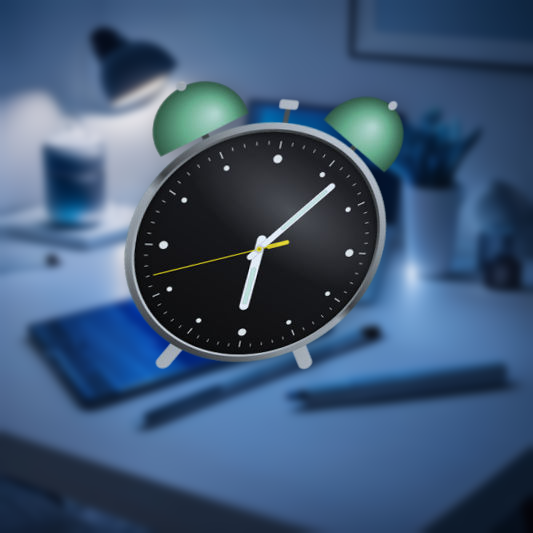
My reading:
6h06m42s
